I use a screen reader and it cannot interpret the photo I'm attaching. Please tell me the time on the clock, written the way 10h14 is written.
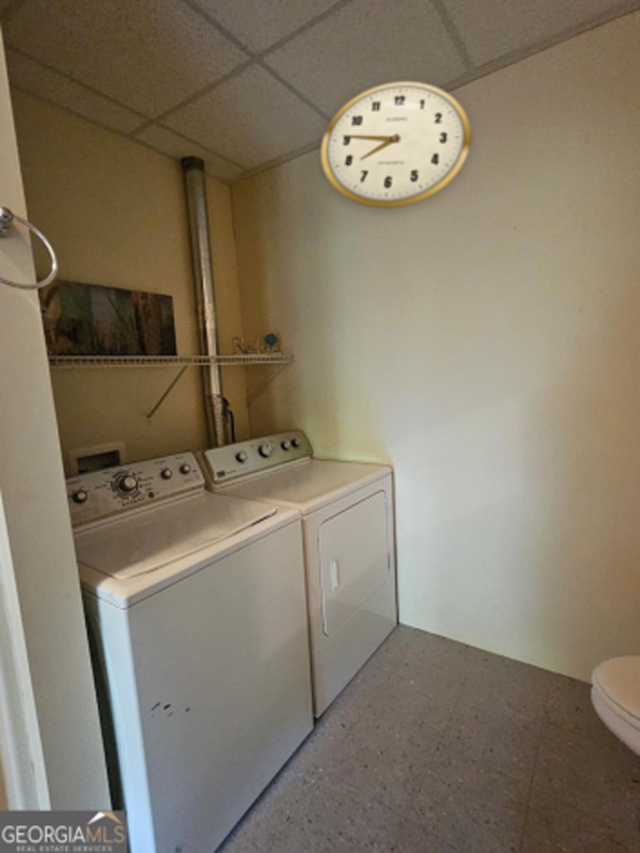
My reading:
7h46
